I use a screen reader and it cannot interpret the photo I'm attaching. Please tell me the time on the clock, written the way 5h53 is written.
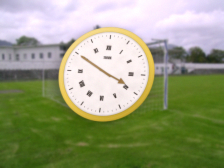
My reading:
3h50
